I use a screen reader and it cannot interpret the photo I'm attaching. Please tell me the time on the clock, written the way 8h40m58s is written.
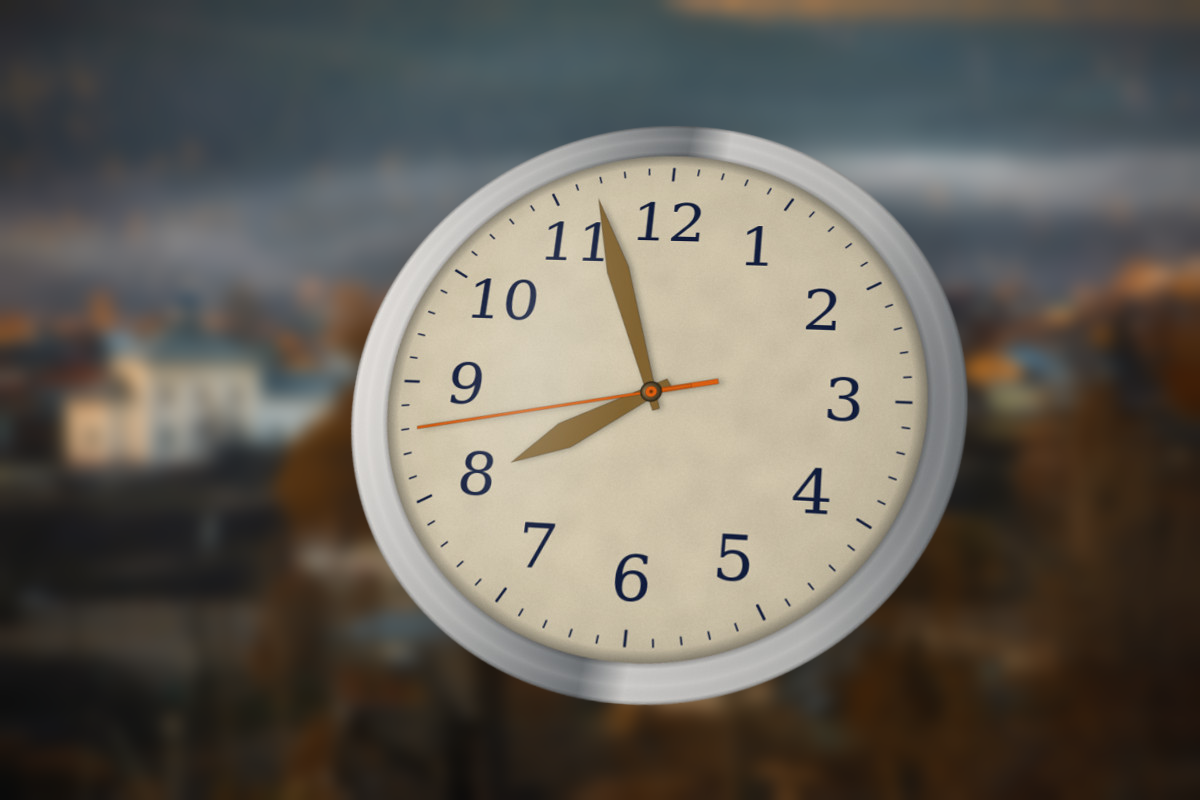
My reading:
7h56m43s
